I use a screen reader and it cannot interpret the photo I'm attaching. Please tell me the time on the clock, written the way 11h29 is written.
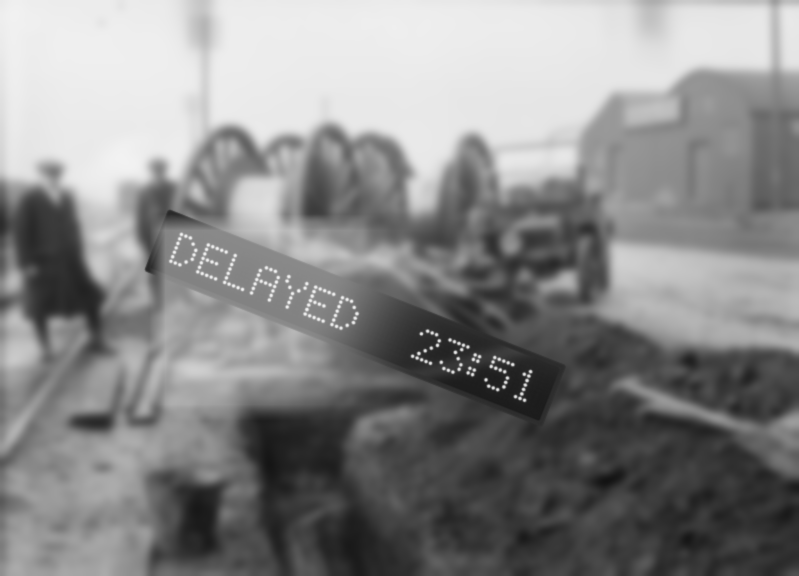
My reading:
23h51
